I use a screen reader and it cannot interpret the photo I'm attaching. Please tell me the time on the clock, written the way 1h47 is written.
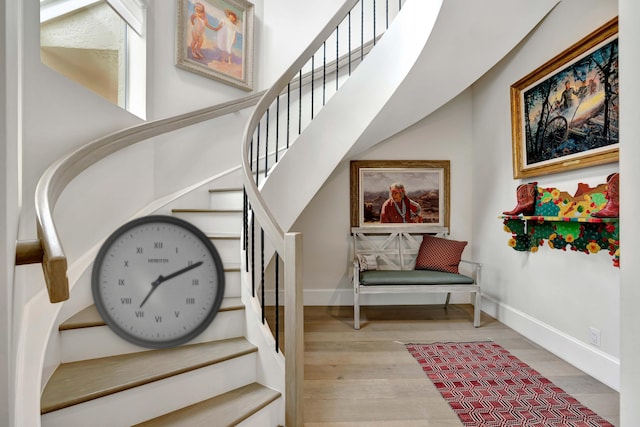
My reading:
7h11
